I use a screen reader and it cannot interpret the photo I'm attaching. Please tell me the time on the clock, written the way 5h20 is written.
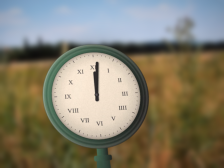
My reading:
12h01
